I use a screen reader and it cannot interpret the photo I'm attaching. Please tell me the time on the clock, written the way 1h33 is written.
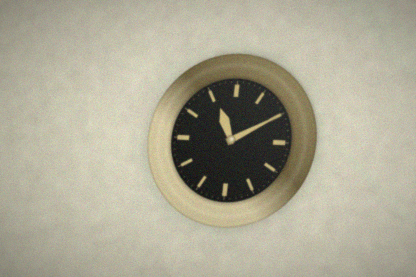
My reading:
11h10
